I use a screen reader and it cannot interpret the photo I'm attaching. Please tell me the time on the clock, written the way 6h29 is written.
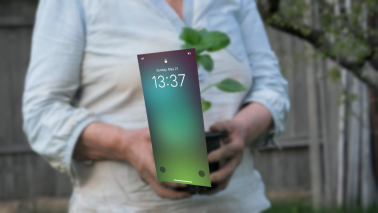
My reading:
13h37
